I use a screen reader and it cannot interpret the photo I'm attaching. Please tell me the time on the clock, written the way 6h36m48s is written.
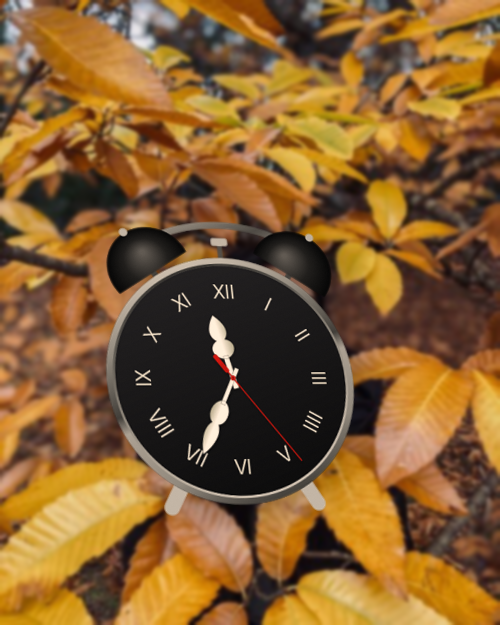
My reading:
11h34m24s
